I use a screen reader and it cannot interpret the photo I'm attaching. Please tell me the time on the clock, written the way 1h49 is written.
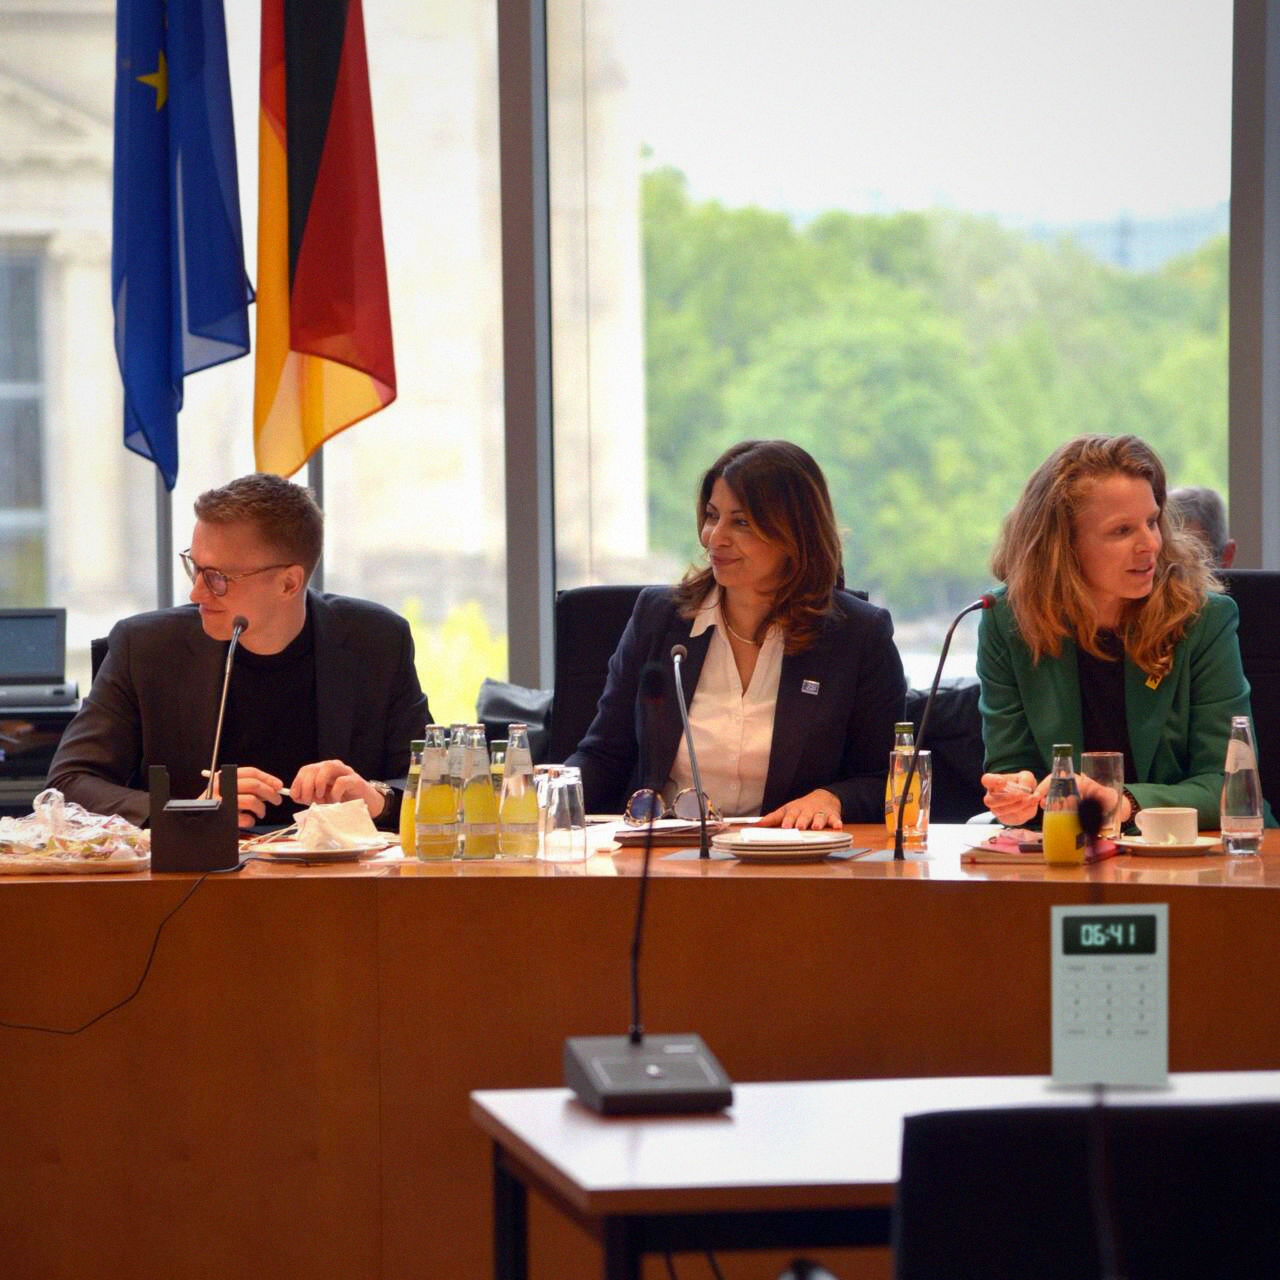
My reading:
6h41
